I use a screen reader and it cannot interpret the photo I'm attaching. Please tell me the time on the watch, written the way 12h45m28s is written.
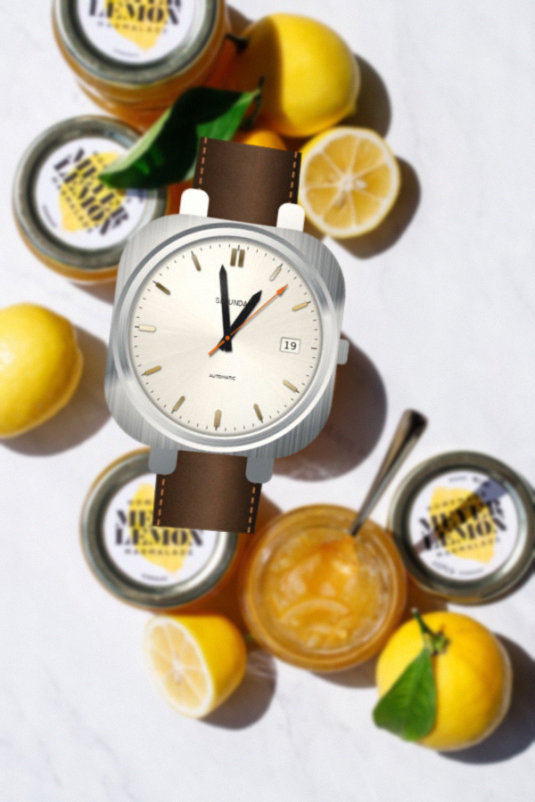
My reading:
12h58m07s
